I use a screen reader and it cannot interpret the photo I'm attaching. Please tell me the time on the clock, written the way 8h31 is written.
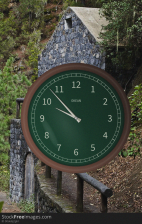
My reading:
9h53
